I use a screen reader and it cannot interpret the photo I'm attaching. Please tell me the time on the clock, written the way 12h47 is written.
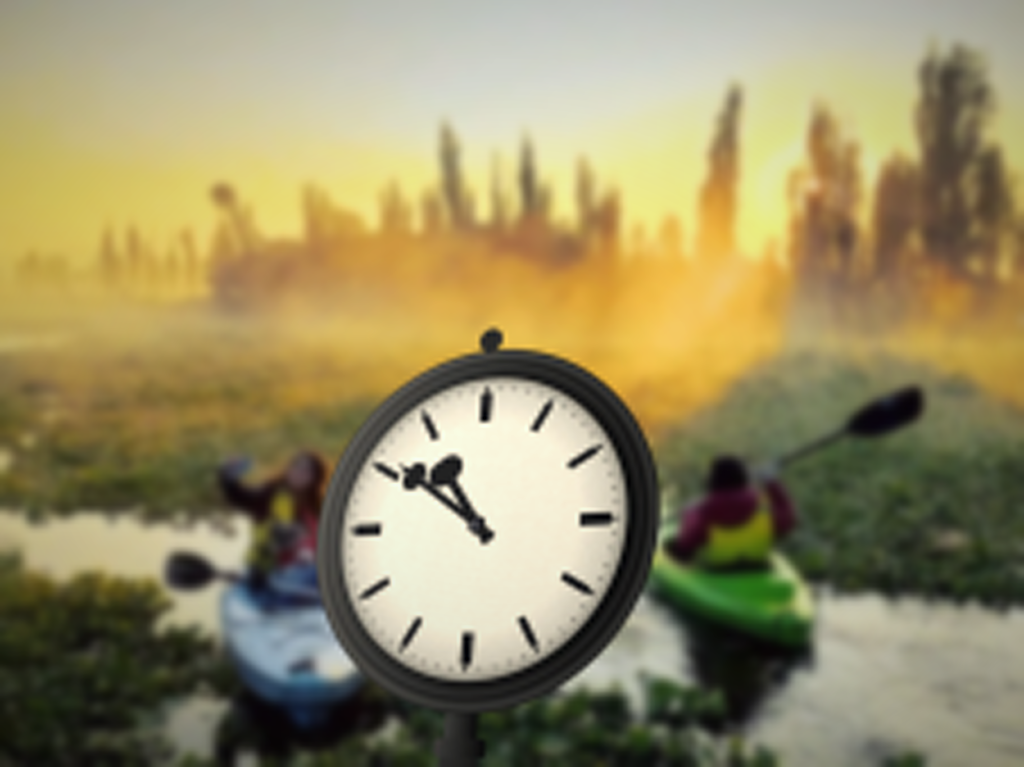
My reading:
10h51
